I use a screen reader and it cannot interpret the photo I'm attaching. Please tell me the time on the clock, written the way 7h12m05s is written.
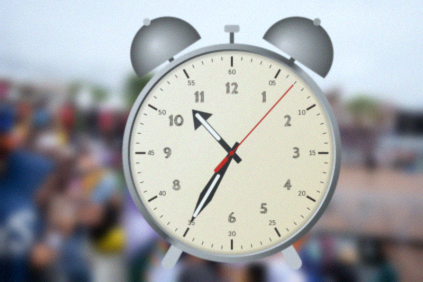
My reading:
10h35m07s
